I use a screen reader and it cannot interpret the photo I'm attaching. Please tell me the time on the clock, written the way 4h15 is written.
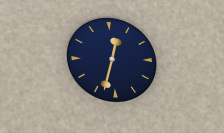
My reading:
12h33
